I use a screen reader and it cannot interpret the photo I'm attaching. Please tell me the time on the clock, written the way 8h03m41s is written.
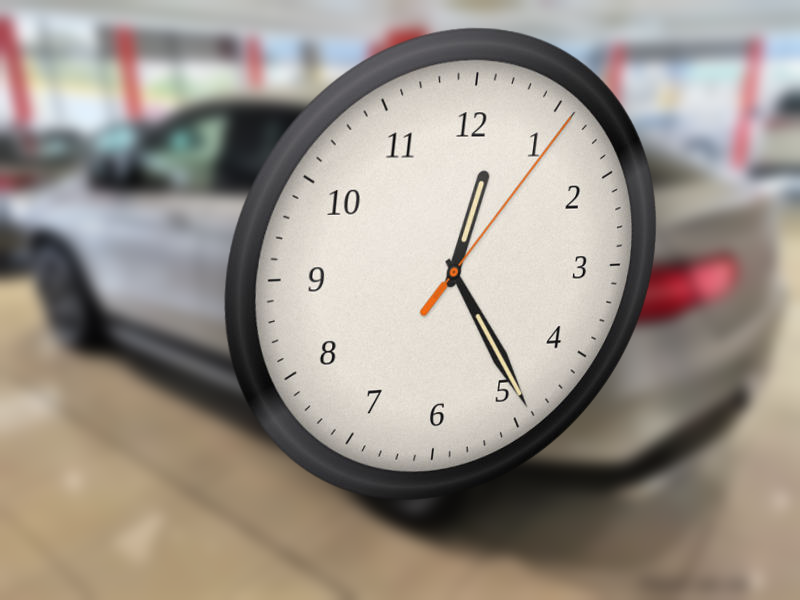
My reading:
12h24m06s
